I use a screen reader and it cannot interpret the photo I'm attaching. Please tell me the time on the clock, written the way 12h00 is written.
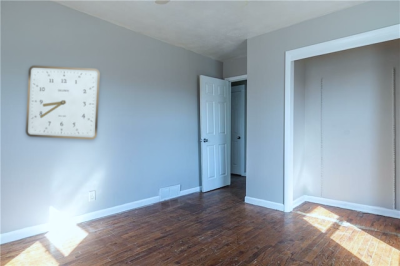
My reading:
8h39
